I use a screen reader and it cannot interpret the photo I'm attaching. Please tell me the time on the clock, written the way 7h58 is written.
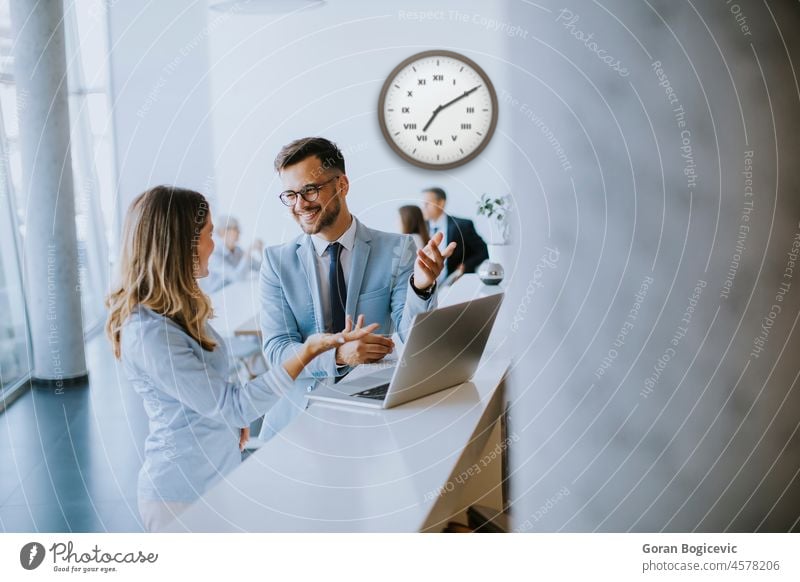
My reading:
7h10
